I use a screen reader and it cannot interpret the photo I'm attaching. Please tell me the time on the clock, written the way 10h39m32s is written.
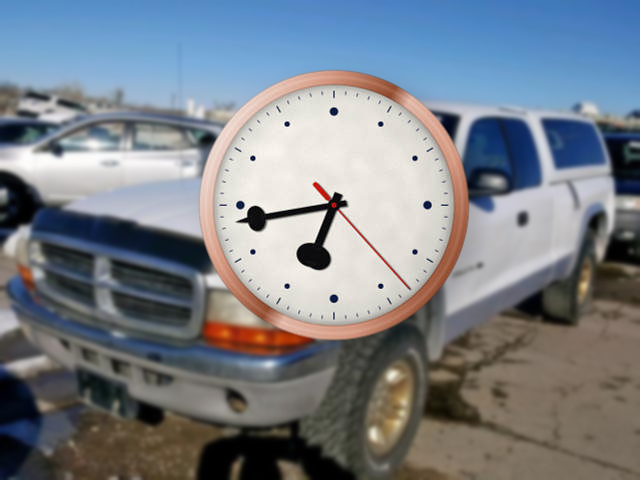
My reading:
6h43m23s
